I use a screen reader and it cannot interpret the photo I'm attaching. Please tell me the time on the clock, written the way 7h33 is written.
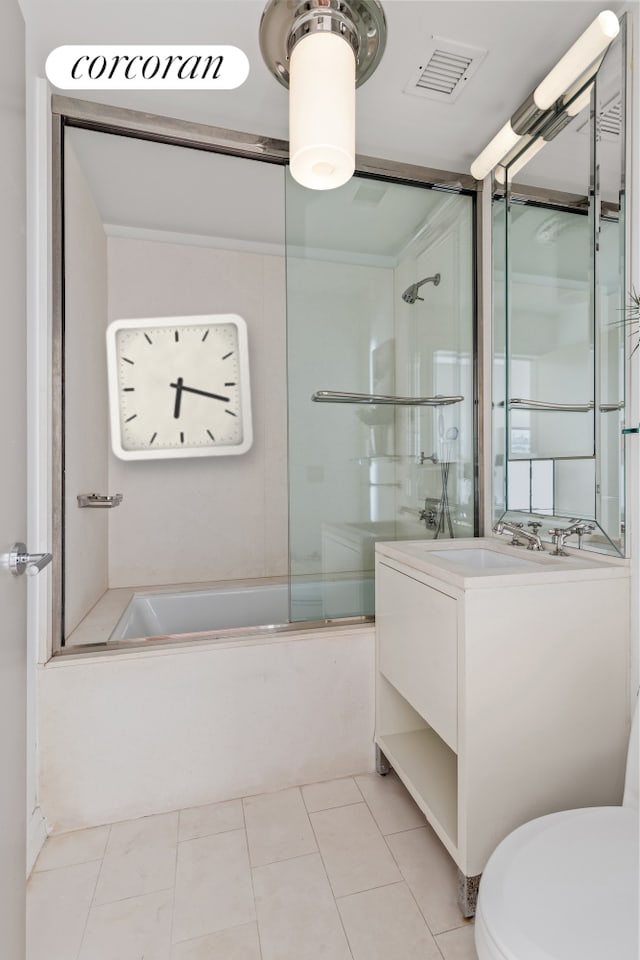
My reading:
6h18
